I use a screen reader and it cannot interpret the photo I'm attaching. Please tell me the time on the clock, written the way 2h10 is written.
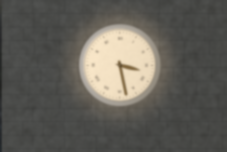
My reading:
3h28
